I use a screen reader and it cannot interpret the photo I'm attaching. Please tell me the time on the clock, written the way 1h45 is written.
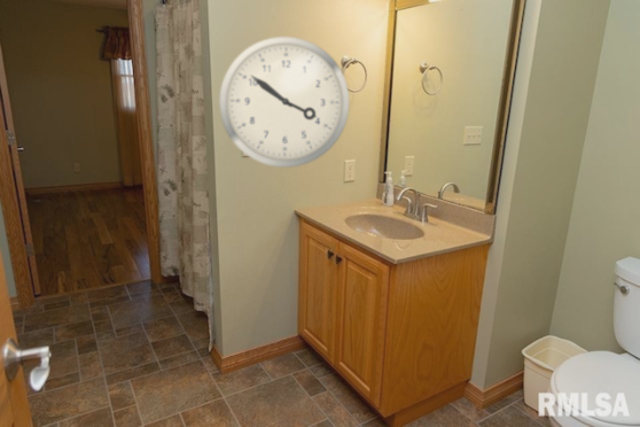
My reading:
3h51
